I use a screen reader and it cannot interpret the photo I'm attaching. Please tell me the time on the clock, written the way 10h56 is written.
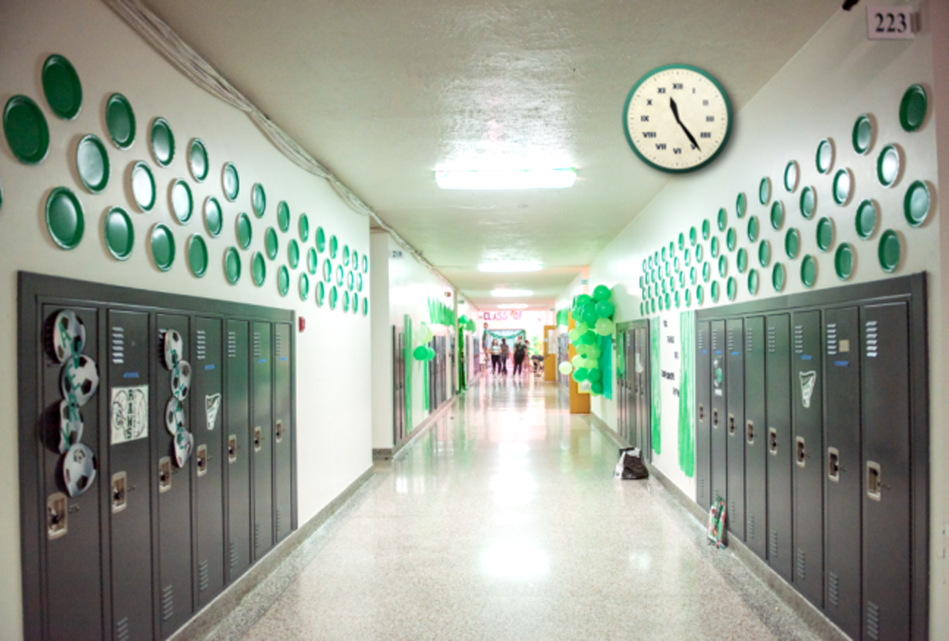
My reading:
11h24
